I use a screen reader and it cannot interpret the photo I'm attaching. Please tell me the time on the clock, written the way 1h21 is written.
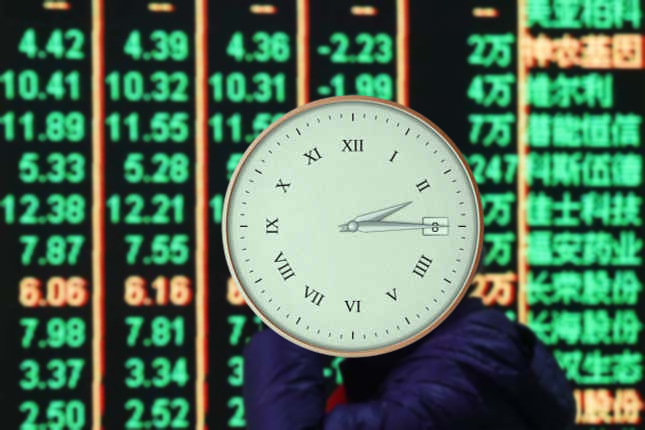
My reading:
2h15
